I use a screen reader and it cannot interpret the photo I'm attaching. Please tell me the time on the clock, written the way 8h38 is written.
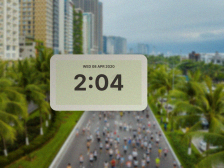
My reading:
2h04
